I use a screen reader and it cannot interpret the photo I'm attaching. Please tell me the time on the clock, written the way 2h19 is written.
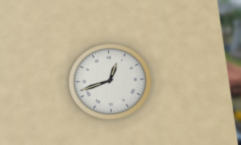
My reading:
12h42
